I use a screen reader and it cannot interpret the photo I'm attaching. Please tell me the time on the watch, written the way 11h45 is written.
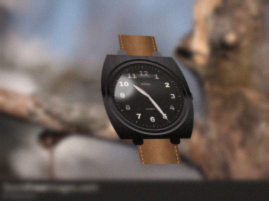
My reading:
10h25
